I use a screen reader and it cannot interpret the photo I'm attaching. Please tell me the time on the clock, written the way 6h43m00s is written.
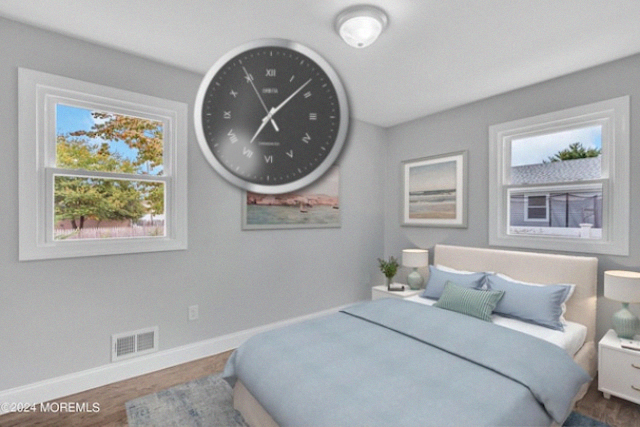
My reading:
7h07m55s
